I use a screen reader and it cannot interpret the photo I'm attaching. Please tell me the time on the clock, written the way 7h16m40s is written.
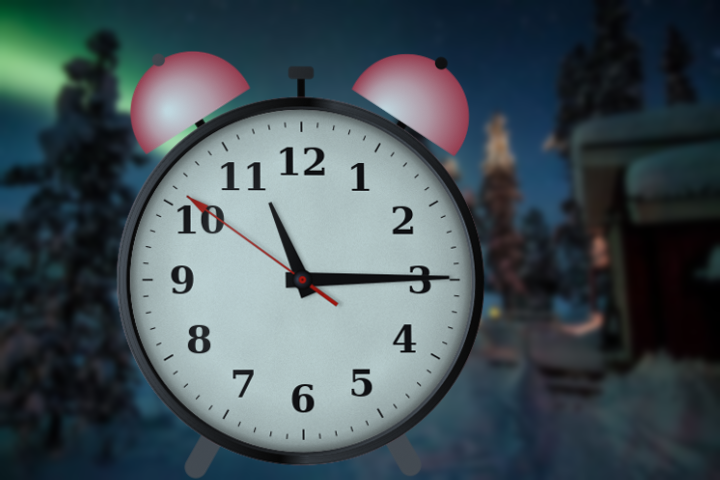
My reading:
11h14m51s
